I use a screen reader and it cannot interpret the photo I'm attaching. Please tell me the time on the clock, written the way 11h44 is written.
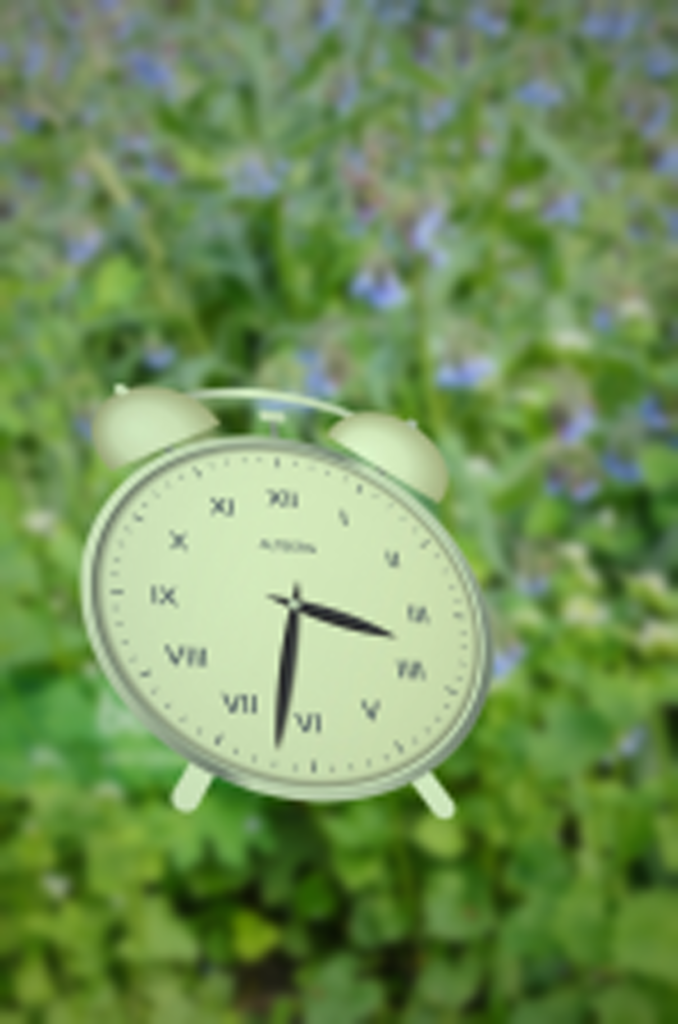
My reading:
3h32
